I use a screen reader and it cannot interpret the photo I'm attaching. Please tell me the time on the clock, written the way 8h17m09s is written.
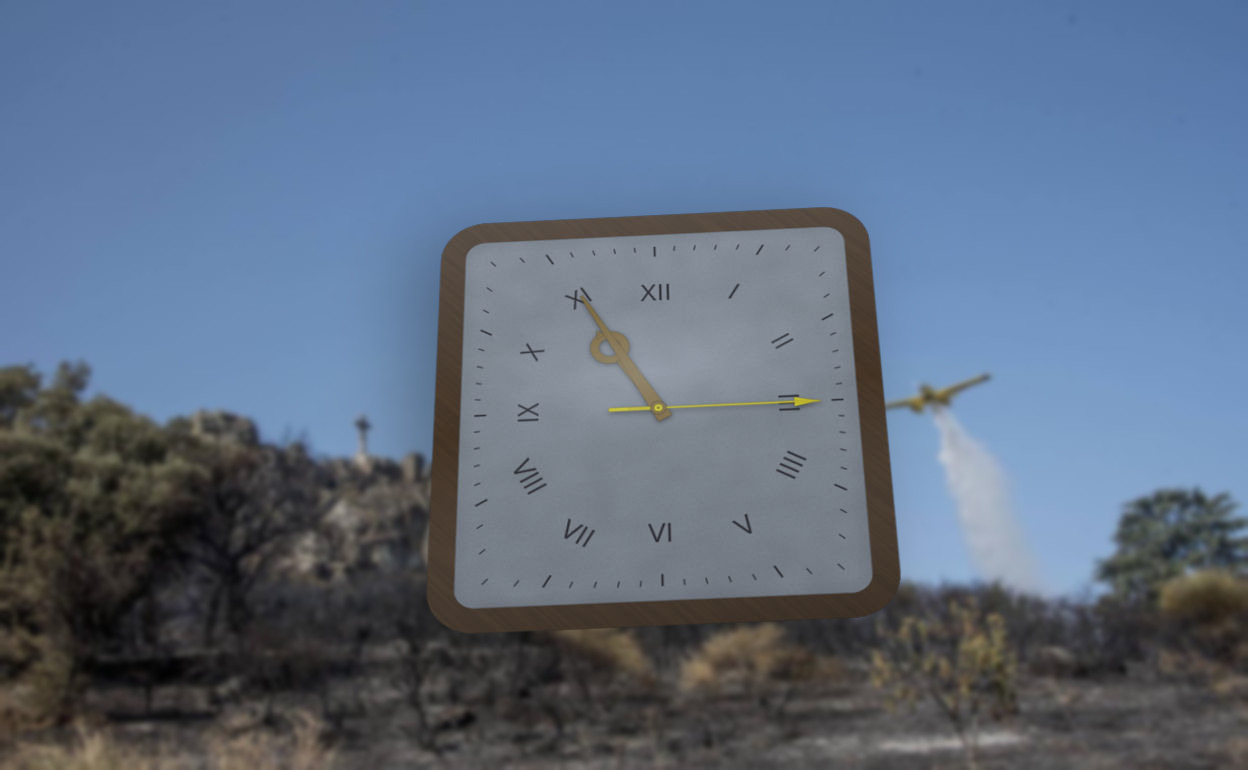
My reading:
10h55m15s
